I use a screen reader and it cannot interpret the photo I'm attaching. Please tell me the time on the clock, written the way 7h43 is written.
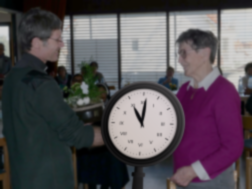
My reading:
11h01
